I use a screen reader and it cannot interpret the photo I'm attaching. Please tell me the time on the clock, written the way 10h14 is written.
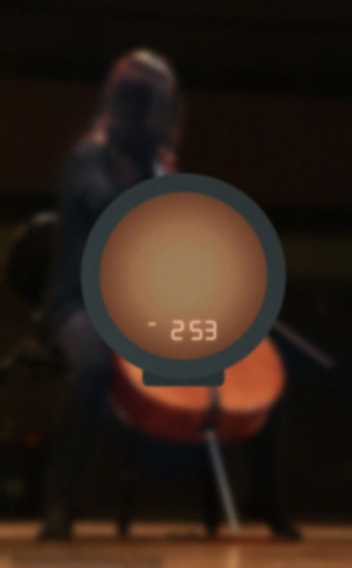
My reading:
2h53
